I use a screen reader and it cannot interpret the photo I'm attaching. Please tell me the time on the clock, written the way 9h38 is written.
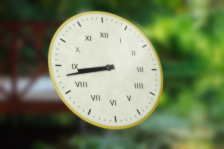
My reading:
8h43
